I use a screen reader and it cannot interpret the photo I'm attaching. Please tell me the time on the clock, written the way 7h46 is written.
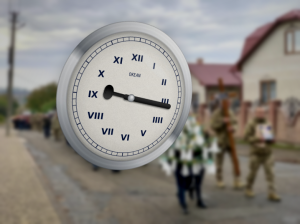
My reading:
9h16
